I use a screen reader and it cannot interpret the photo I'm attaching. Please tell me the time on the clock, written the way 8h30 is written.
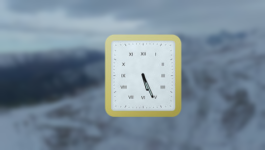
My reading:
5h26
